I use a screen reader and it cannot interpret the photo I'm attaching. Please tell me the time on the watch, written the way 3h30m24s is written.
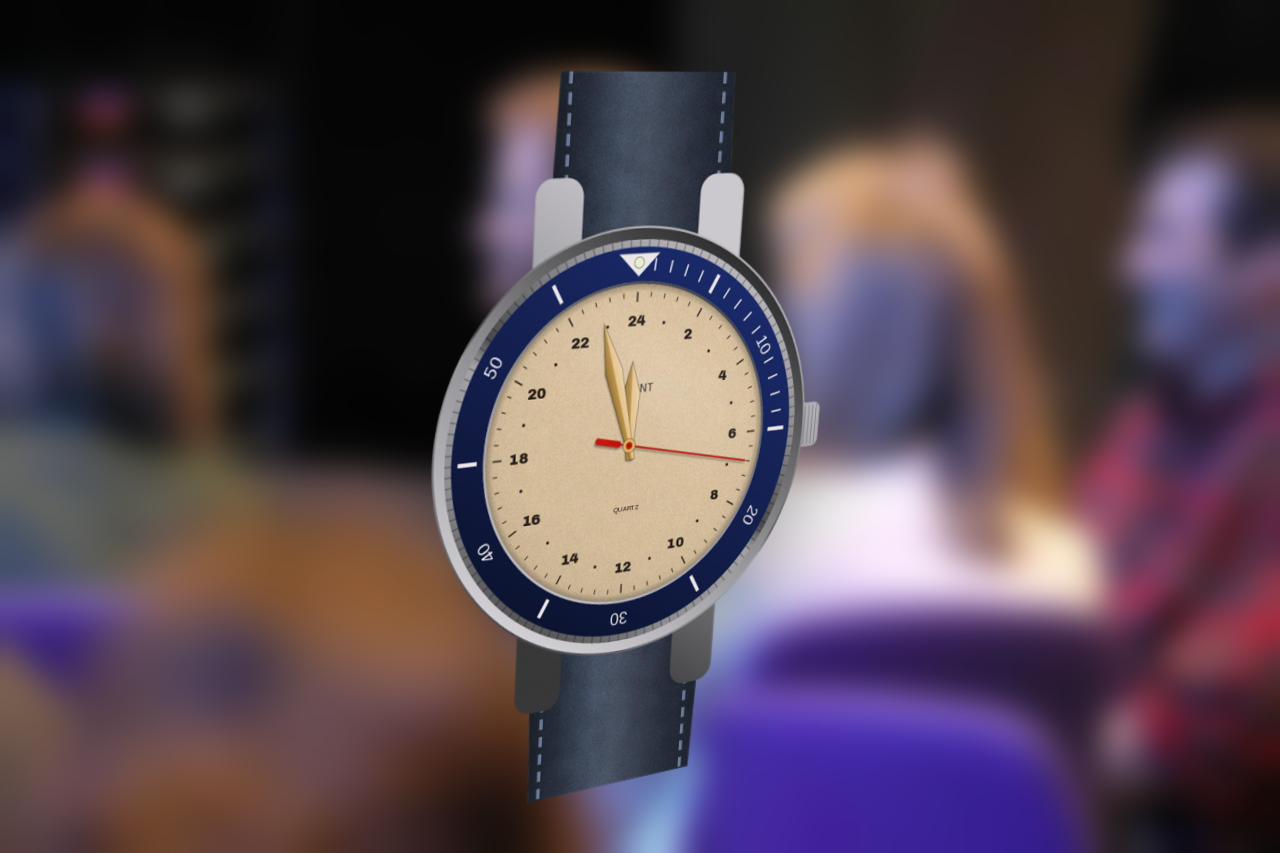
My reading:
23h57m17s
